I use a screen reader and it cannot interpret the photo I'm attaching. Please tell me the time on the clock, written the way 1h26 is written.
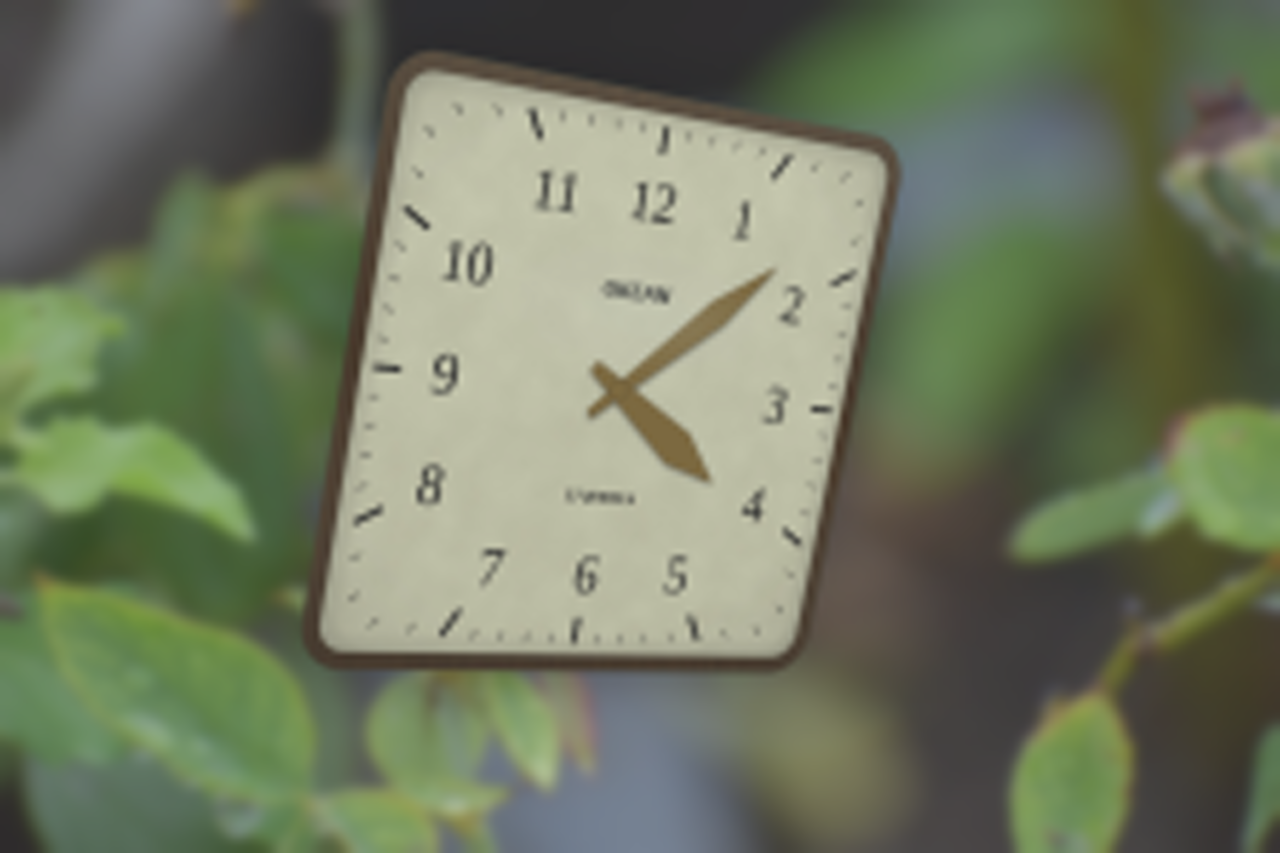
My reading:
4h08
